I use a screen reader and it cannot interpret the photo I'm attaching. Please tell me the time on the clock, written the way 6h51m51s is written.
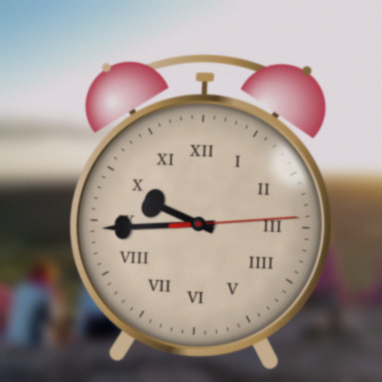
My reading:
9h44m14s
